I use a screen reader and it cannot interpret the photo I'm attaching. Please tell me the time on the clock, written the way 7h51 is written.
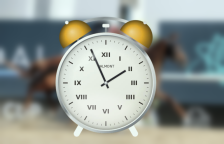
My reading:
1h56
